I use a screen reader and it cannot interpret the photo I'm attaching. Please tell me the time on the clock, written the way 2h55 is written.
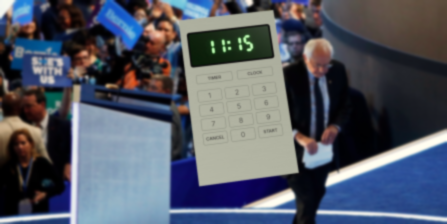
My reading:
11h15
